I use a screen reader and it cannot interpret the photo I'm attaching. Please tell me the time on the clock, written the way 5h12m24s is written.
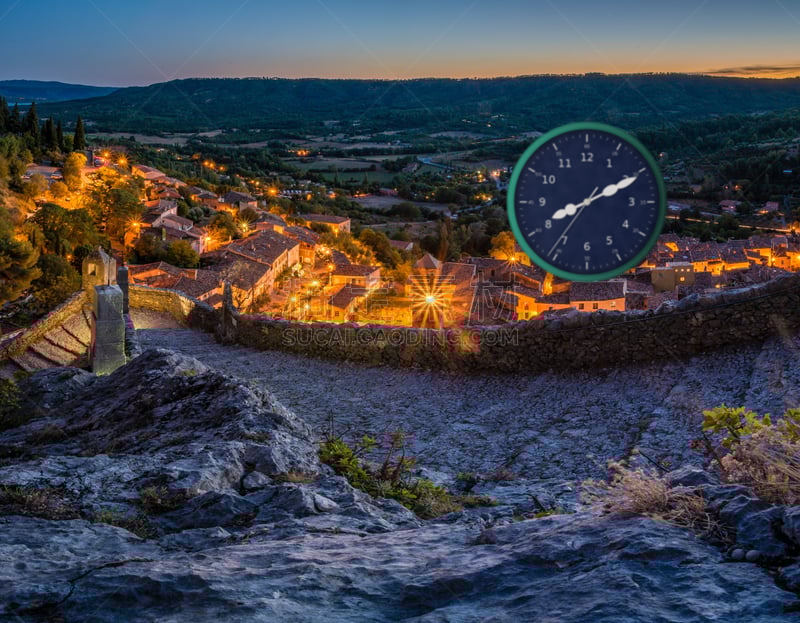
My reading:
8h10m36s
